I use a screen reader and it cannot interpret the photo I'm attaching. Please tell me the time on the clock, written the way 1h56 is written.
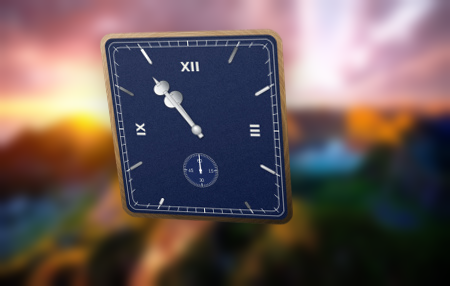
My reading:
10h54
